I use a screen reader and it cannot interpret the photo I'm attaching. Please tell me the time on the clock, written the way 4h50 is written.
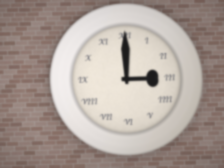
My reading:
3h00
